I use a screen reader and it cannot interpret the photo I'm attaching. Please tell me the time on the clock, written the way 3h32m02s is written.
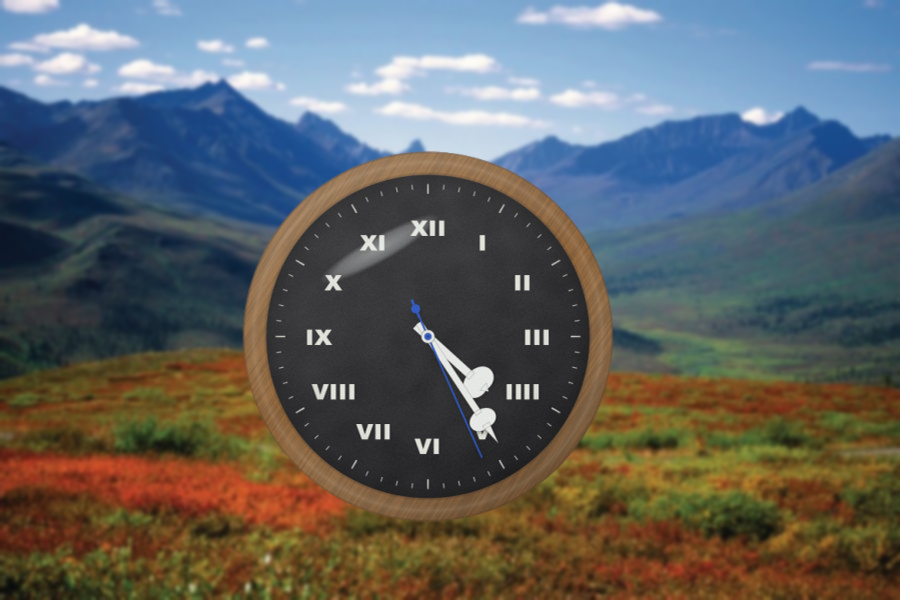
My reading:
4h24m26s
